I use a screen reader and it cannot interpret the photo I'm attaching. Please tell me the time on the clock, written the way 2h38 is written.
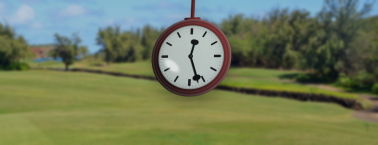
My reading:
12h27
